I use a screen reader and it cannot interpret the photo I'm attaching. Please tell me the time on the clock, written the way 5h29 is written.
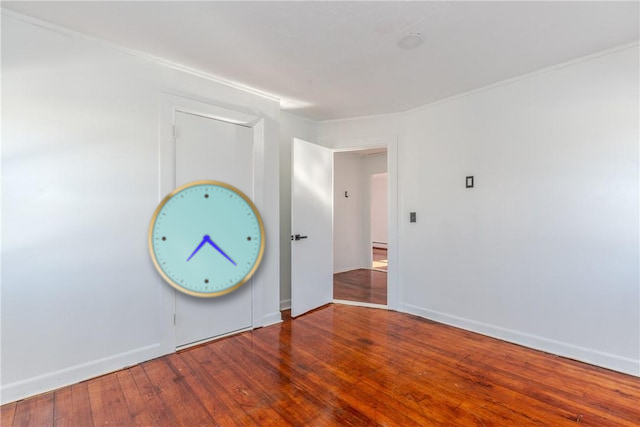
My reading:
7h22
